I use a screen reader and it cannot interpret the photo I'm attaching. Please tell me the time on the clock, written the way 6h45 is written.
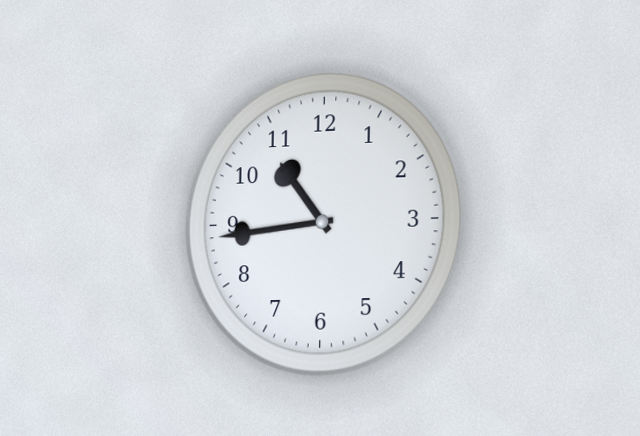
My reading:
10h44
